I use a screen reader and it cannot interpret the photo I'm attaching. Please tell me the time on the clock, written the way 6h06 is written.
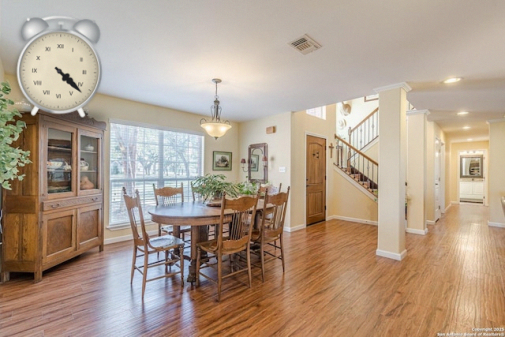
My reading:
4h22
